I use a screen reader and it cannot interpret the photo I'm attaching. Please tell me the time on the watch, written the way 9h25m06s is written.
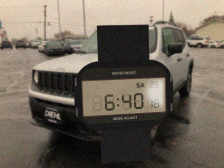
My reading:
6h40m18s
